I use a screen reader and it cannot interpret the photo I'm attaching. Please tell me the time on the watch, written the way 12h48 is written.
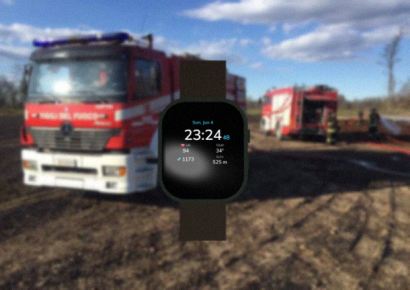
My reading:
23h24
